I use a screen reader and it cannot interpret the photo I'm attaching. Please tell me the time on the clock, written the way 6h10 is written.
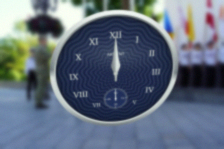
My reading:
12h00
